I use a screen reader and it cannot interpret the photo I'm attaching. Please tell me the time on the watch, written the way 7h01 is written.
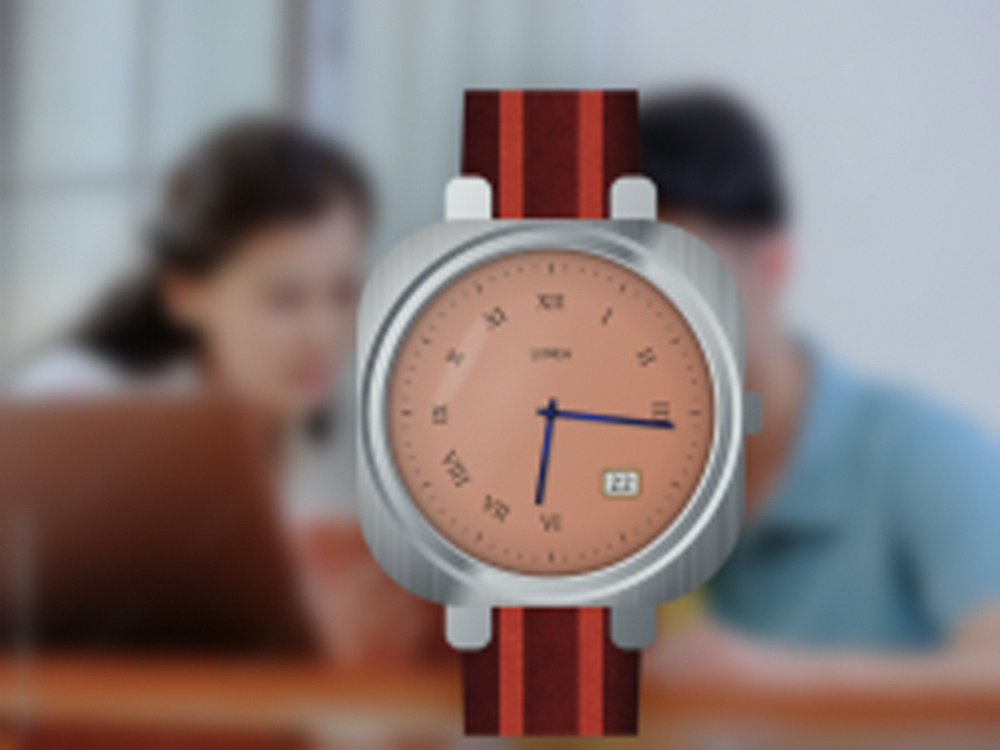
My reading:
6h16
